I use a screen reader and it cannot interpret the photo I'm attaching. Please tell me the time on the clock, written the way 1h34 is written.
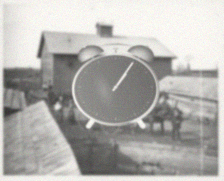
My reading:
1h05
